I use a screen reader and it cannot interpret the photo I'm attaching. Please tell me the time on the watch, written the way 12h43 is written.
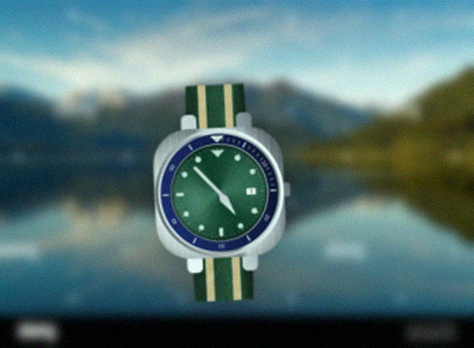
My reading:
4h53
